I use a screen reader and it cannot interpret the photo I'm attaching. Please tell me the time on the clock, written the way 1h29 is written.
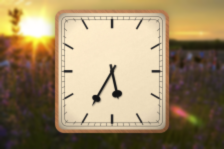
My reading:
5h35
